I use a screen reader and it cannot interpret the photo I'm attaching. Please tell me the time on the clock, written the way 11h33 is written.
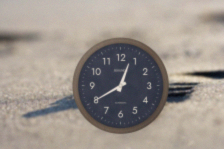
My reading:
12h40
